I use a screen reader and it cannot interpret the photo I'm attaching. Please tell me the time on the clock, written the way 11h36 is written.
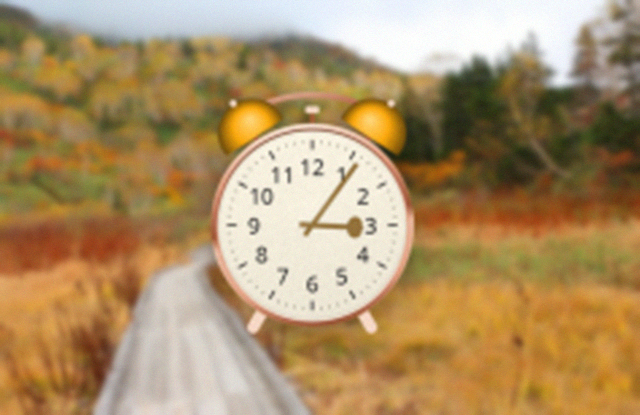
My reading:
3h06
